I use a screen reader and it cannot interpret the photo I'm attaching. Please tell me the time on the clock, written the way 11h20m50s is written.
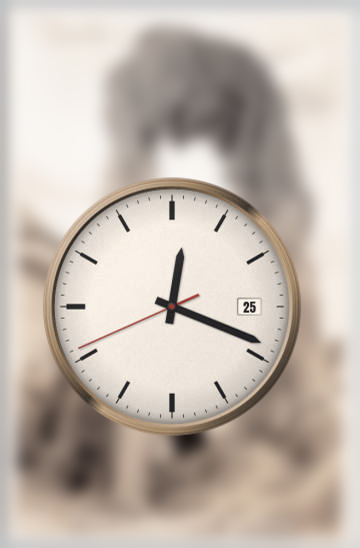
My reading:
12h18m41s
